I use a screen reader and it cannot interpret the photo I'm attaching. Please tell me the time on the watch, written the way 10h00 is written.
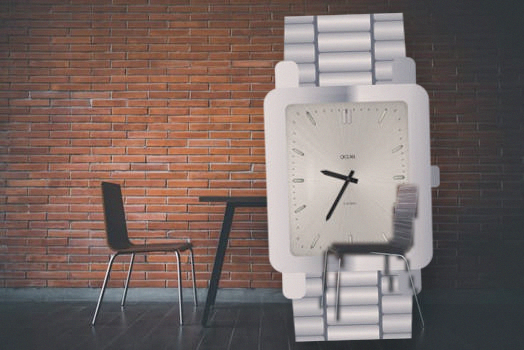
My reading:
9h35
